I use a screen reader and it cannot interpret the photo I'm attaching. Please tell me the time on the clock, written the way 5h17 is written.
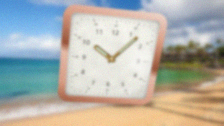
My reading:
10h07
